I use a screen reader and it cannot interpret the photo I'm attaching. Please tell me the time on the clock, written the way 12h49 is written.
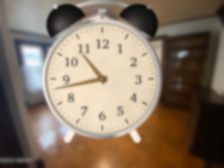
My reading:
10h43
